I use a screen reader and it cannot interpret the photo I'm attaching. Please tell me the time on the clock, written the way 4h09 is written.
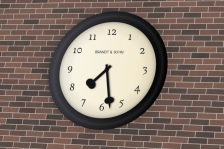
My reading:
7h28
